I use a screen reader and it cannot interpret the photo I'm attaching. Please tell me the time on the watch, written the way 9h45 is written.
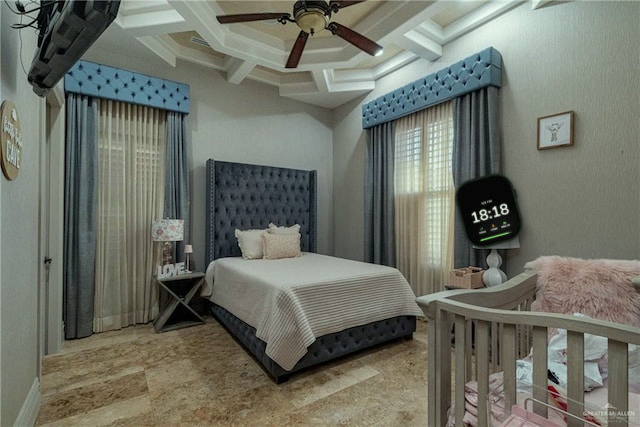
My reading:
18h18
